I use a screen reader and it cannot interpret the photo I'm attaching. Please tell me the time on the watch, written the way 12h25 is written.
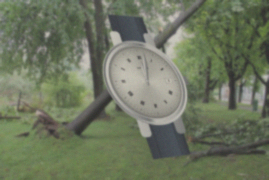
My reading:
12h02
